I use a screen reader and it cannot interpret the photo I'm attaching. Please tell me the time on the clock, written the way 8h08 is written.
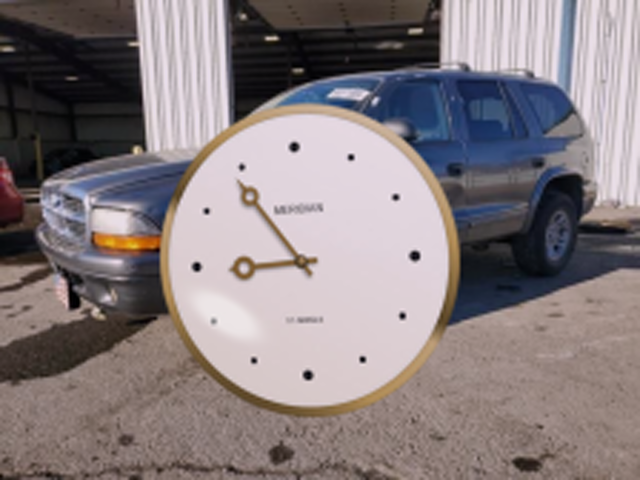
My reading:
8h54
